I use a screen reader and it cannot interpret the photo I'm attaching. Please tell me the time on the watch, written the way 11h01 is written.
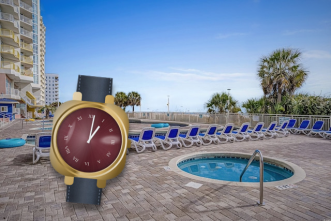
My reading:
1h01
